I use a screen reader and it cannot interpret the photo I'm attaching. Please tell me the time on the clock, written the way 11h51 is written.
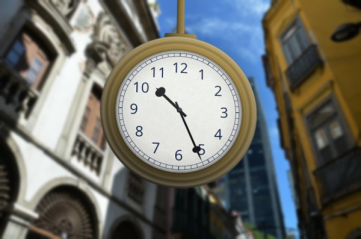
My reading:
10h26
